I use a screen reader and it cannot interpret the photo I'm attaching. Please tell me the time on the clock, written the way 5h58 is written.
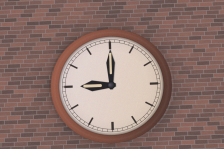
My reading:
9h00
